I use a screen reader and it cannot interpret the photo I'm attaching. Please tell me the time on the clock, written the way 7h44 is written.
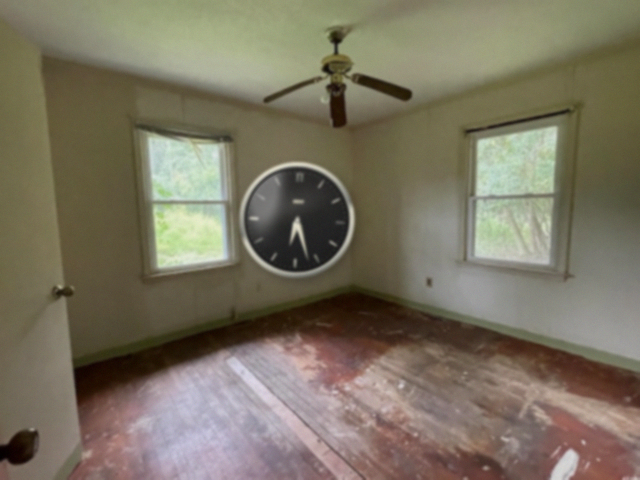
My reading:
6h27
